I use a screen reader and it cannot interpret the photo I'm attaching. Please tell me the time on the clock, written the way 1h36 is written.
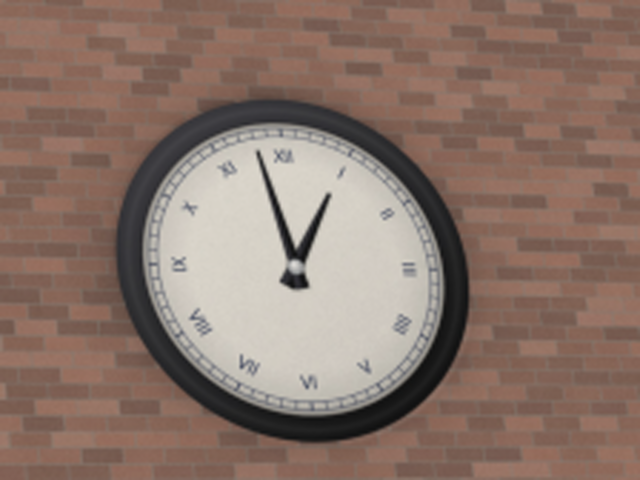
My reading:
12h58
